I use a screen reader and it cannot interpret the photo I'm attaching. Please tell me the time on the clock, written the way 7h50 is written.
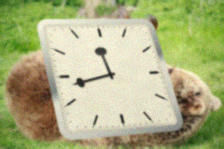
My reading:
11h43
